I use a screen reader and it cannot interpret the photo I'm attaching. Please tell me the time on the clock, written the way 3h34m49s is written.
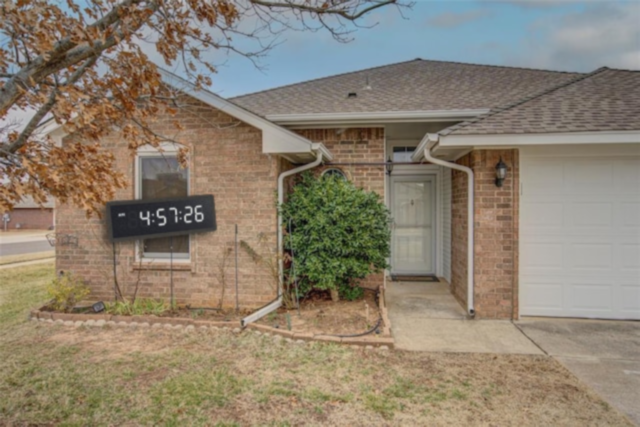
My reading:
4h57m26s
